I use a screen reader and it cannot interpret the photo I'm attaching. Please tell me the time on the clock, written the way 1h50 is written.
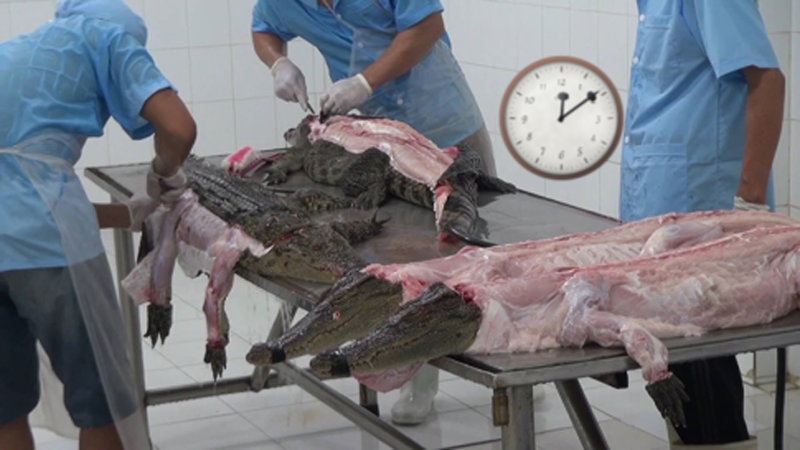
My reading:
12h09
